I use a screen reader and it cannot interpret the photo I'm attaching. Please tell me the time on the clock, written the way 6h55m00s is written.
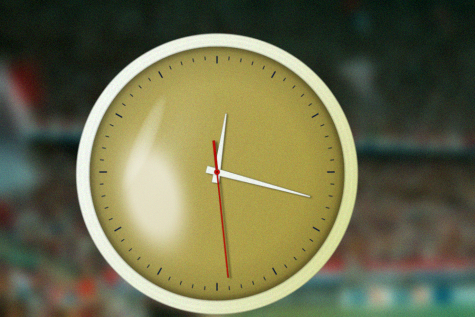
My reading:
12h17m29s
